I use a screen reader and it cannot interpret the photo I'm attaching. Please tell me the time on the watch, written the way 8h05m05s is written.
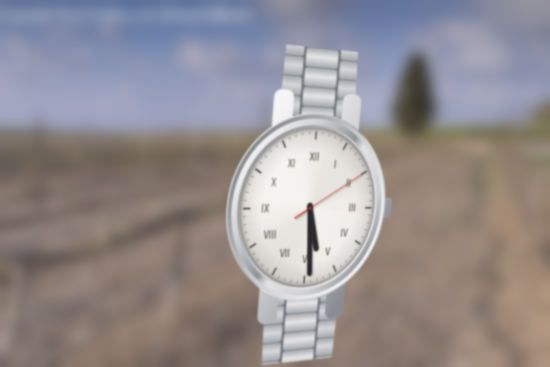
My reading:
5h29m10s
